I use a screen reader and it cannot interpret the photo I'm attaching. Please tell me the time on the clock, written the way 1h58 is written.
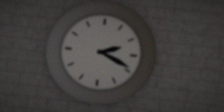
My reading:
2h19
